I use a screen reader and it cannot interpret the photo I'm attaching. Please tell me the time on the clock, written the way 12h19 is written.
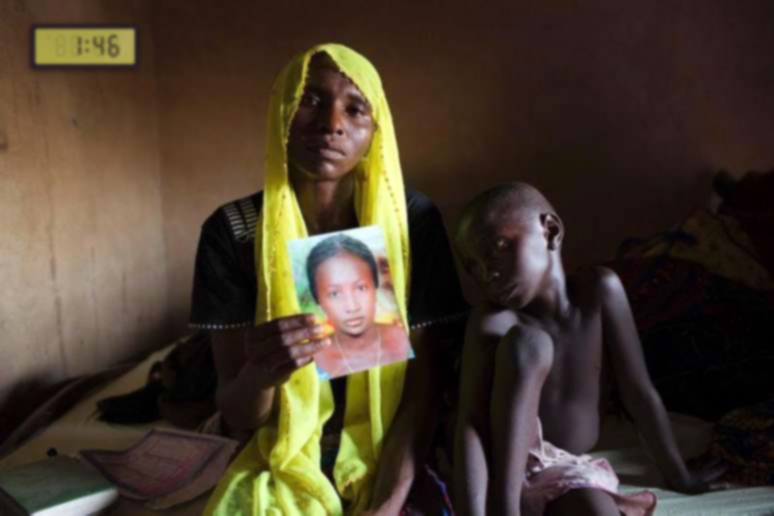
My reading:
1h46
